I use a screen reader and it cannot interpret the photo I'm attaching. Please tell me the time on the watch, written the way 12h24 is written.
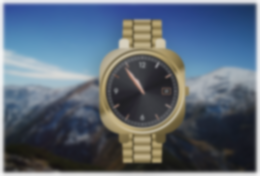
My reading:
10h54
